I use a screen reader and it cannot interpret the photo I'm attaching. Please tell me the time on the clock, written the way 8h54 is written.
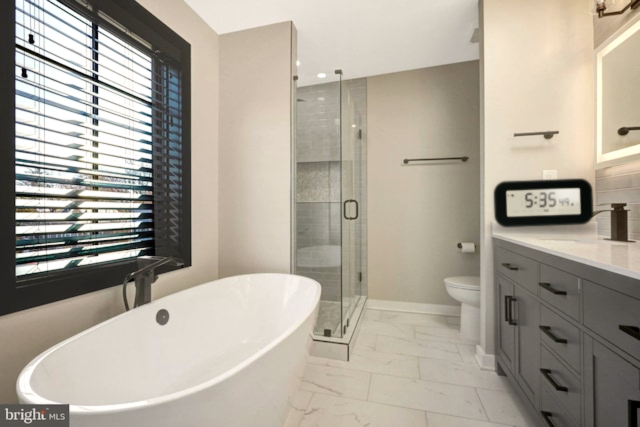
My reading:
5h35
